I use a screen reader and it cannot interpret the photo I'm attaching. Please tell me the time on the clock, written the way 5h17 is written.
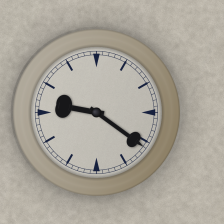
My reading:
9h21
